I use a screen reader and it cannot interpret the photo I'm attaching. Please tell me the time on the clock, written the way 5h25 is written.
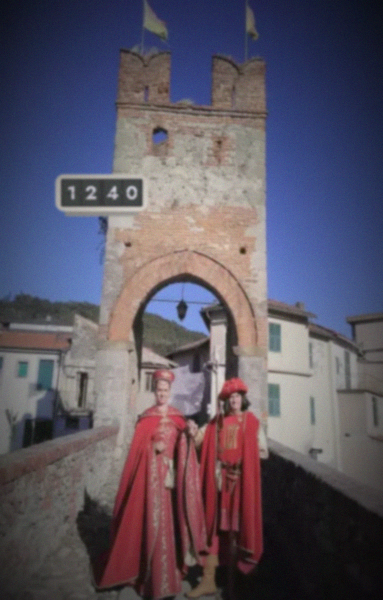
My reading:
12h40
